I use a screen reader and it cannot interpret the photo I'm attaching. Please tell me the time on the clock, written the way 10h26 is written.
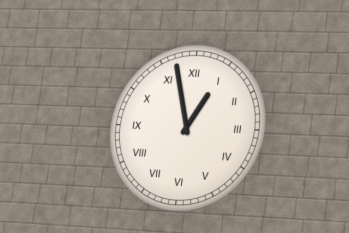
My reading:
12h57
